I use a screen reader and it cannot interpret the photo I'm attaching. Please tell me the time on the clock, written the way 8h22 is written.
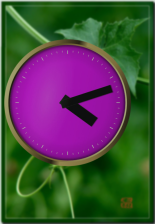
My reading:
4h12
